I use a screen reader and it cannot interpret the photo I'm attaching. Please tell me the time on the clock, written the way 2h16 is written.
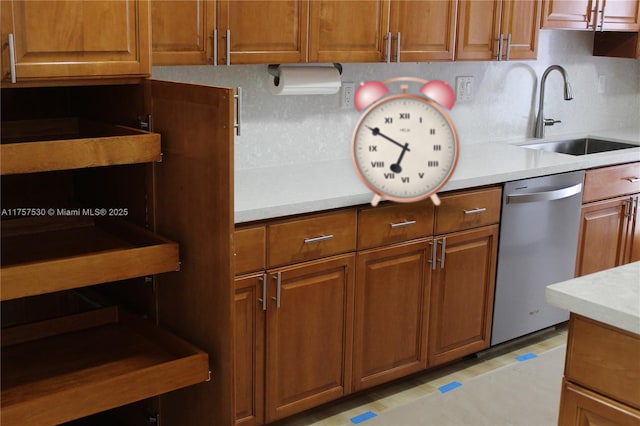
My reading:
6h50
